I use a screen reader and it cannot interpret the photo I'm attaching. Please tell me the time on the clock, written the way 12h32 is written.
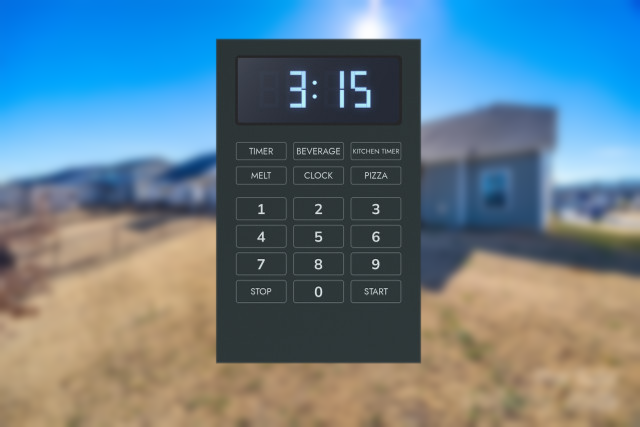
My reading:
3h15
